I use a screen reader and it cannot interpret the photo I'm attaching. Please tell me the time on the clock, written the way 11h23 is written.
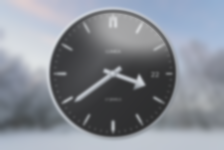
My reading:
3h39
